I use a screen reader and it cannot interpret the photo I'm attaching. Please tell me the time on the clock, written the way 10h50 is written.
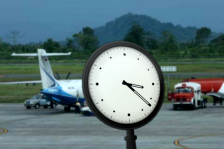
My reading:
3h22
